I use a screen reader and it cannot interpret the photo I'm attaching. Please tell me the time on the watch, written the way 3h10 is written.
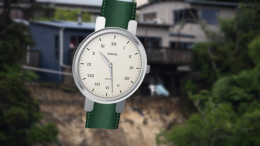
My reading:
10h28
